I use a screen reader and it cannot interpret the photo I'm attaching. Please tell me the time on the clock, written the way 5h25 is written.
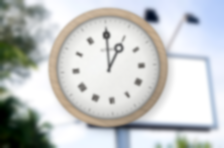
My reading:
1h00
